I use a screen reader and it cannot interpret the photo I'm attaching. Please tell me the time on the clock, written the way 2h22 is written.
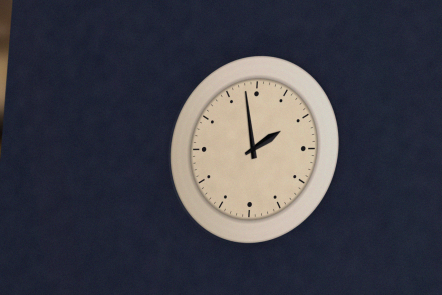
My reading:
1h58
